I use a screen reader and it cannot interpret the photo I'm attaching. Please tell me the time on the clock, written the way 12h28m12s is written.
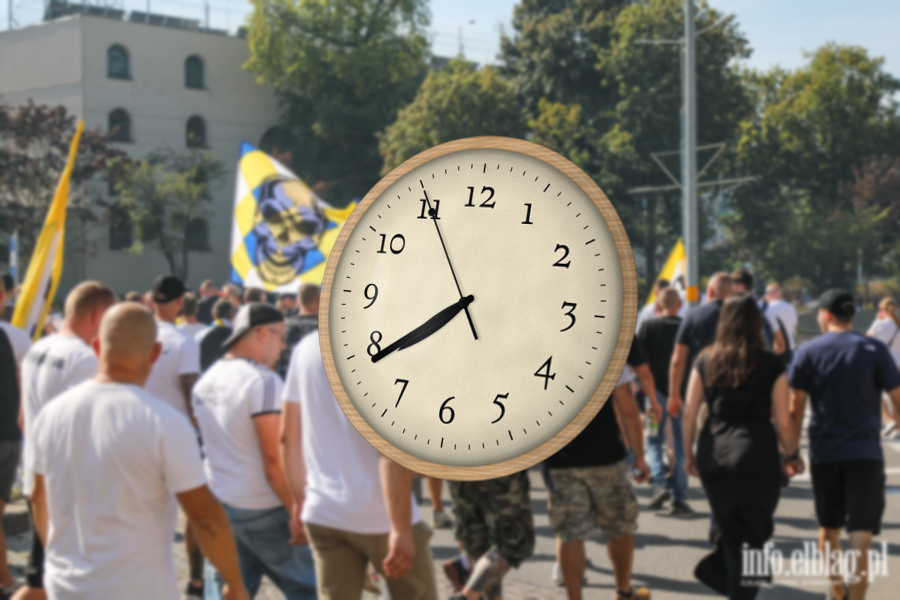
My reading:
7h38m55s
